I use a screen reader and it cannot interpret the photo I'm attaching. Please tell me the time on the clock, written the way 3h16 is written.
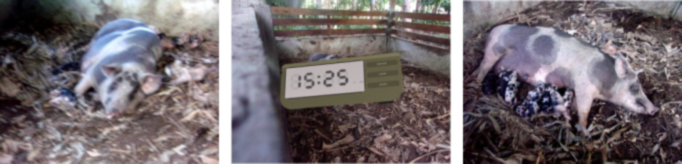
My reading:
15h25
